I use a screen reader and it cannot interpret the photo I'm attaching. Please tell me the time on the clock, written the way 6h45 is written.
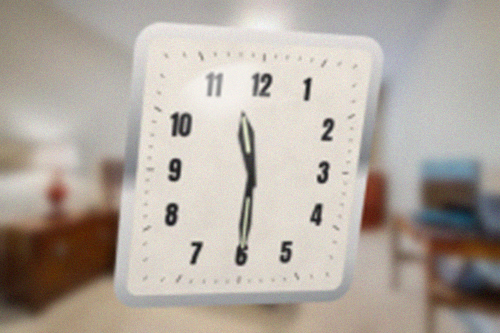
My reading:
11h30
